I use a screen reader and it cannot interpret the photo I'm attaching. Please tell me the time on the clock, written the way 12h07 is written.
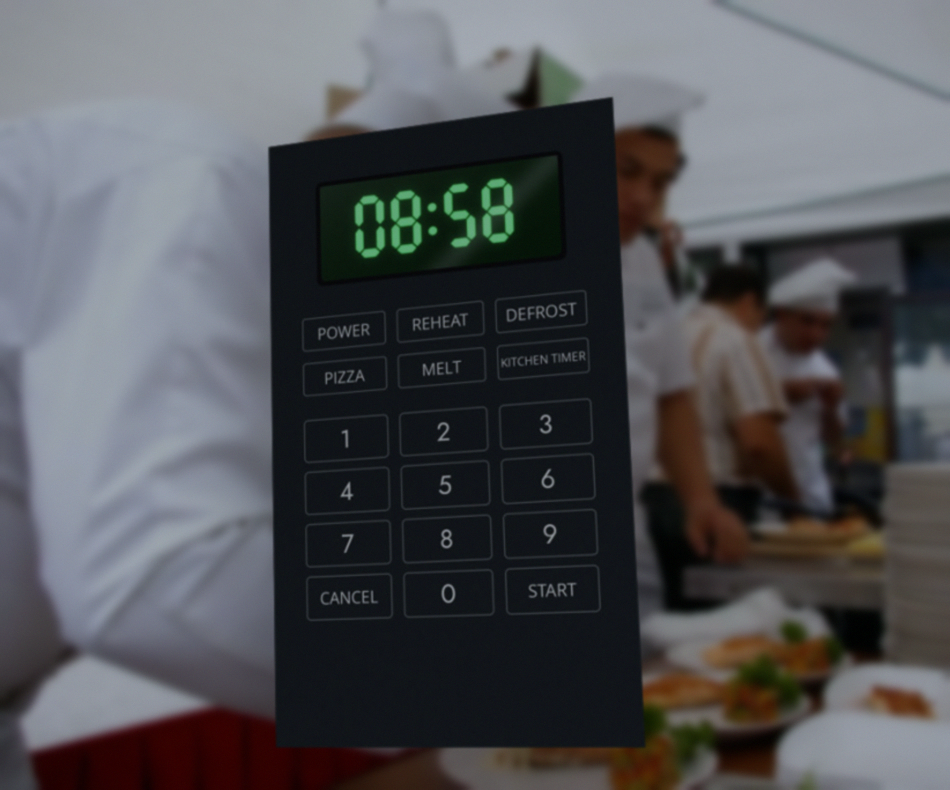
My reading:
8h58
